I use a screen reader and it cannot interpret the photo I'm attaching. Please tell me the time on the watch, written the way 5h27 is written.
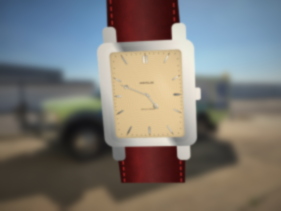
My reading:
4h49
